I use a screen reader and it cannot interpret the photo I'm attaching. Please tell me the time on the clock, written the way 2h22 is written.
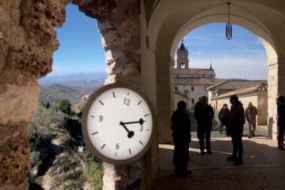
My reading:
4h12
